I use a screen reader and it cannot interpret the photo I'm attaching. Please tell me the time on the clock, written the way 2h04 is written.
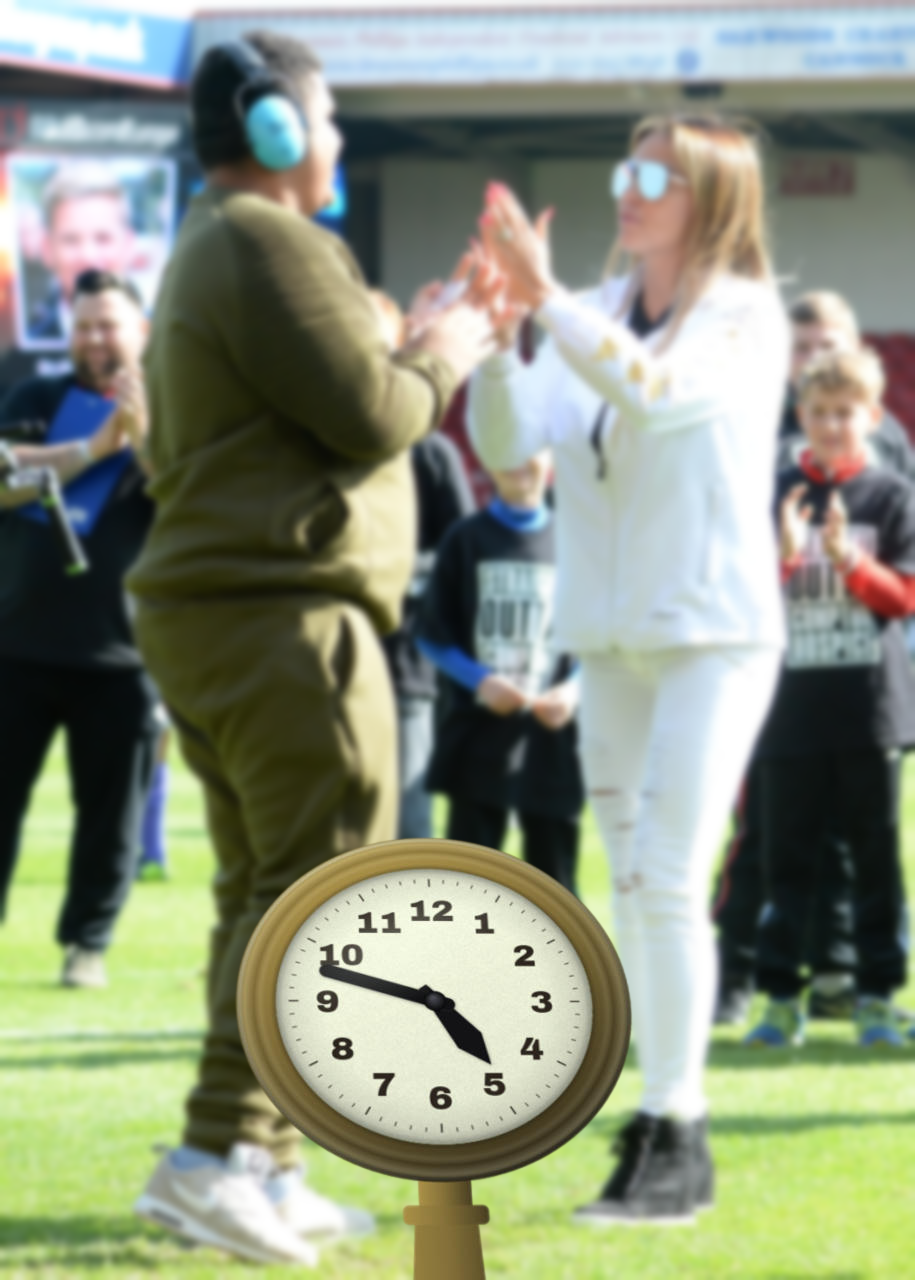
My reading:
4h48
